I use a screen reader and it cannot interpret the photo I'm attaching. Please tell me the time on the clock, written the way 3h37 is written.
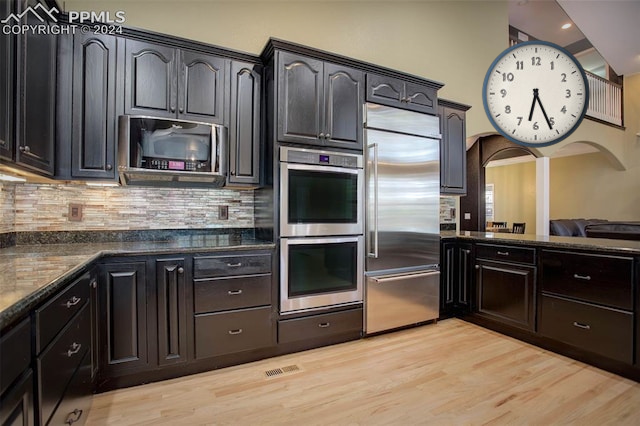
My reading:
6h26
